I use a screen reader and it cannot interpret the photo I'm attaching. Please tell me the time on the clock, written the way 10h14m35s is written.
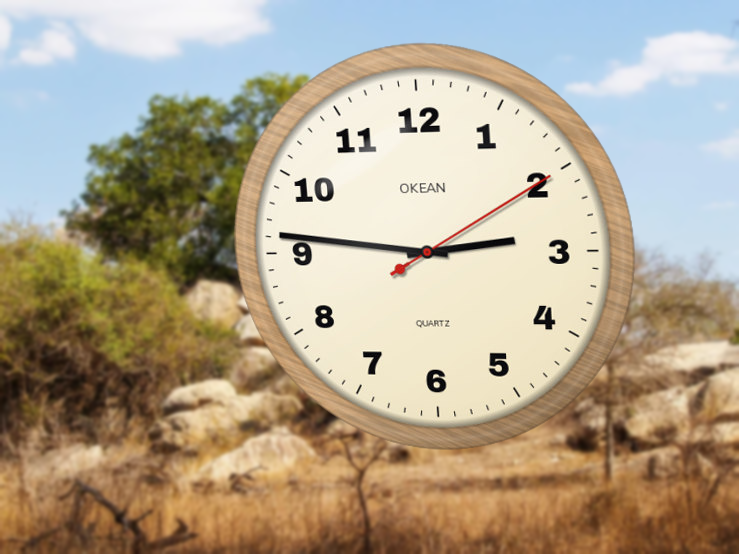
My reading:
2h46m10s
